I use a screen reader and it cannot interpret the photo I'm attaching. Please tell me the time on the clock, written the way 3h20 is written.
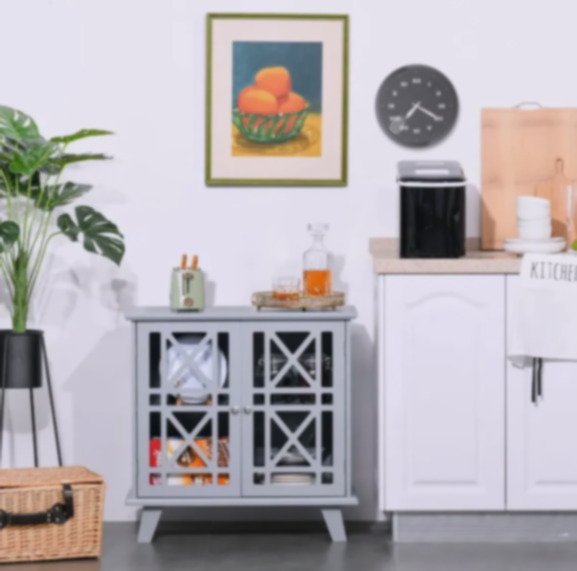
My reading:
7h20
